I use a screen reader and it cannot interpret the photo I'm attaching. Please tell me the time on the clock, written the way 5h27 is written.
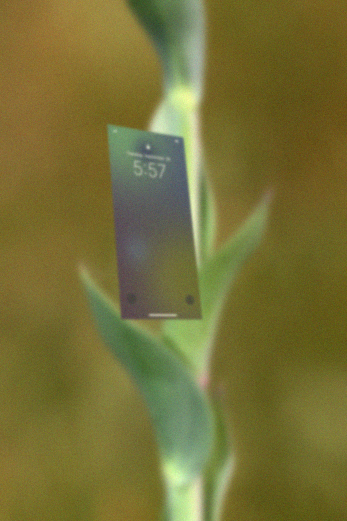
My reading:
5h57
